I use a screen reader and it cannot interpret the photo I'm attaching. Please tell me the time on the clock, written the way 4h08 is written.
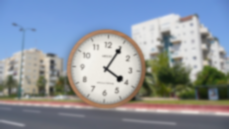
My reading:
4h05
